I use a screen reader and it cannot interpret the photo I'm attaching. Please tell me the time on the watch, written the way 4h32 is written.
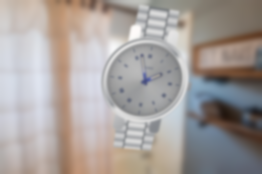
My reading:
1h57
